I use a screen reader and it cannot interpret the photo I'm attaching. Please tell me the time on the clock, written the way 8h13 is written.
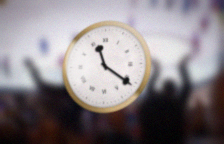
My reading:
11h21
